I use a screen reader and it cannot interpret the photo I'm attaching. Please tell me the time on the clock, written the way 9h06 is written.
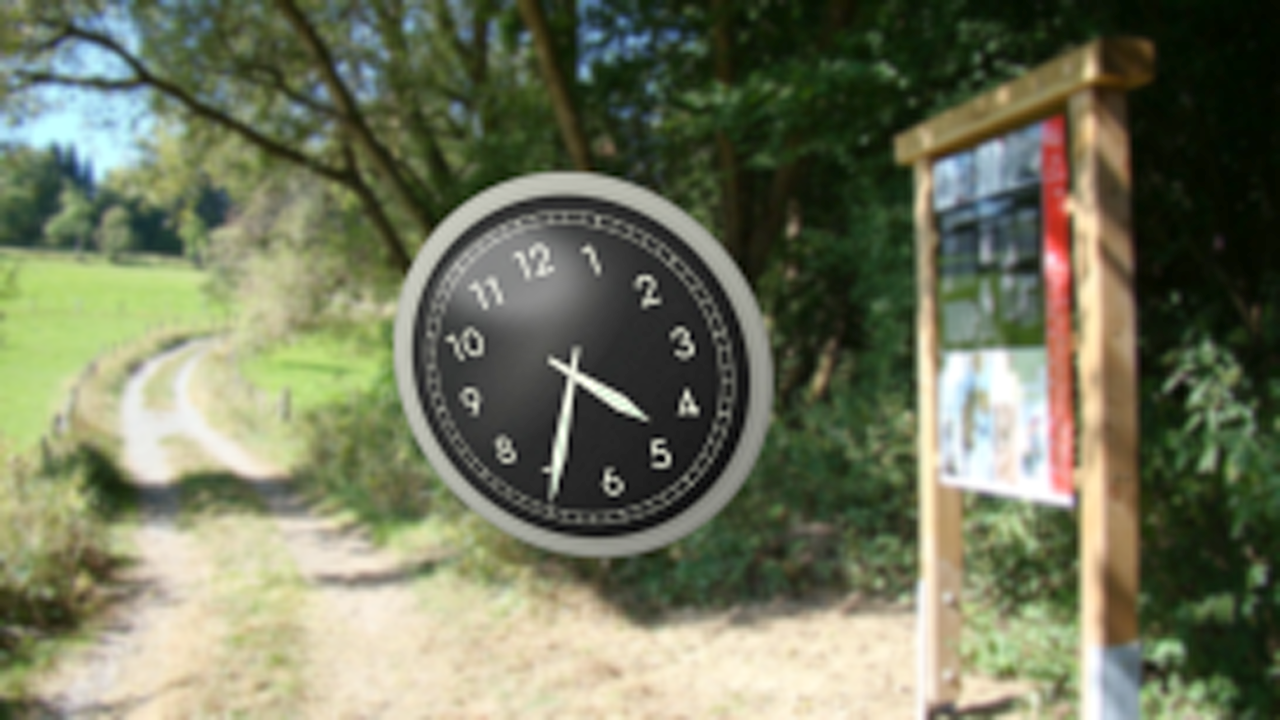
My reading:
4h35
